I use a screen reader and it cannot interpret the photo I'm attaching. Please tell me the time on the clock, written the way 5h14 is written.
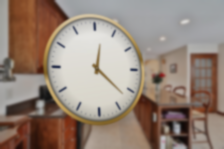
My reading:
12h22
